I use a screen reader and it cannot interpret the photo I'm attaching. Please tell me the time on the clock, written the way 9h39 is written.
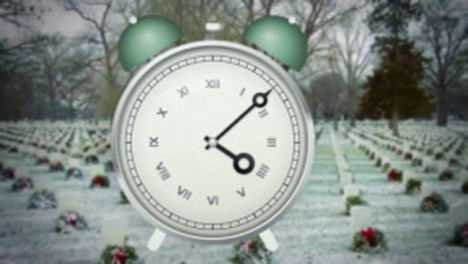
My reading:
4h08
